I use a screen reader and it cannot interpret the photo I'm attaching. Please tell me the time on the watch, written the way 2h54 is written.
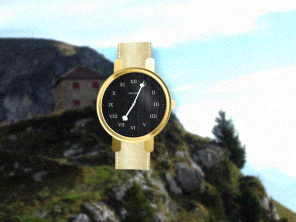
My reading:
7h04
